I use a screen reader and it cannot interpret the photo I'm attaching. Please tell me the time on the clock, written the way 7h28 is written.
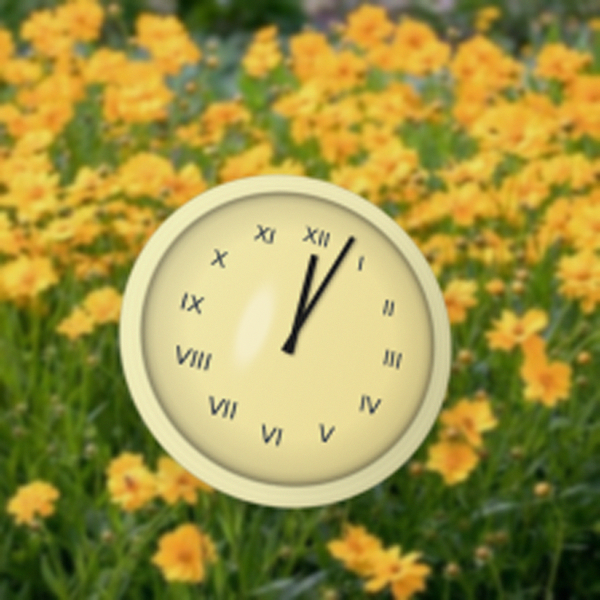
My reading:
12h03
